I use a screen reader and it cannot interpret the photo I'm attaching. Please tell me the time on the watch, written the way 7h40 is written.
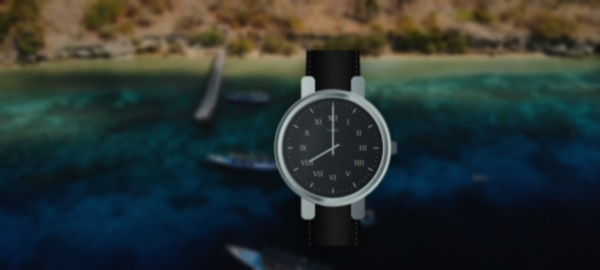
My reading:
8h00
